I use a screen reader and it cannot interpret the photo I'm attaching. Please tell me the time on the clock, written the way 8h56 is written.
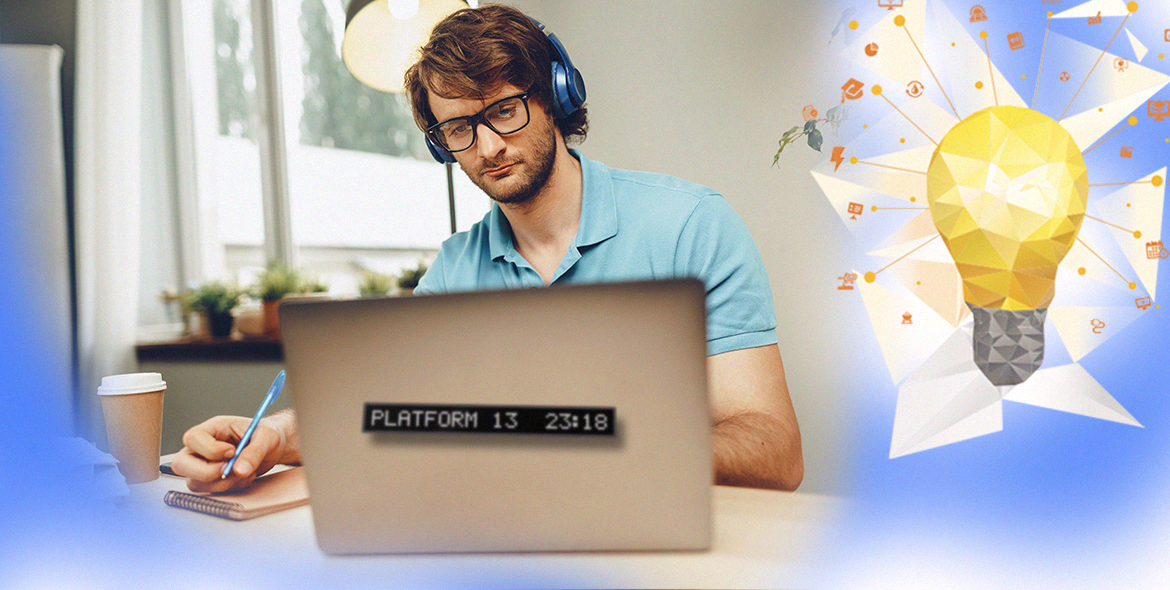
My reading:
23h18
